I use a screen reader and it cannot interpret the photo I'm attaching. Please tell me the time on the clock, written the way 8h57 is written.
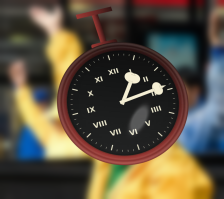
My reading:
1h14
